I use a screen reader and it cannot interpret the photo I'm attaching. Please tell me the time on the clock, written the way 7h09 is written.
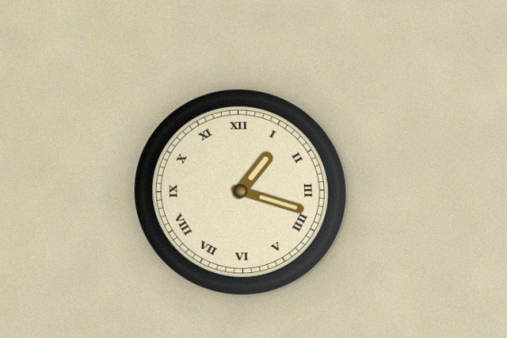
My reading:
1h18
